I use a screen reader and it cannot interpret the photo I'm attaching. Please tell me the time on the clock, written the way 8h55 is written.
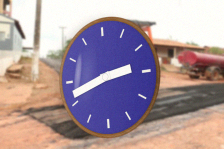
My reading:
2h42
